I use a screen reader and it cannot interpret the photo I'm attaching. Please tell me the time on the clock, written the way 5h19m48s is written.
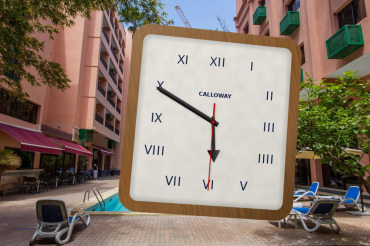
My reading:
5h49m30s
